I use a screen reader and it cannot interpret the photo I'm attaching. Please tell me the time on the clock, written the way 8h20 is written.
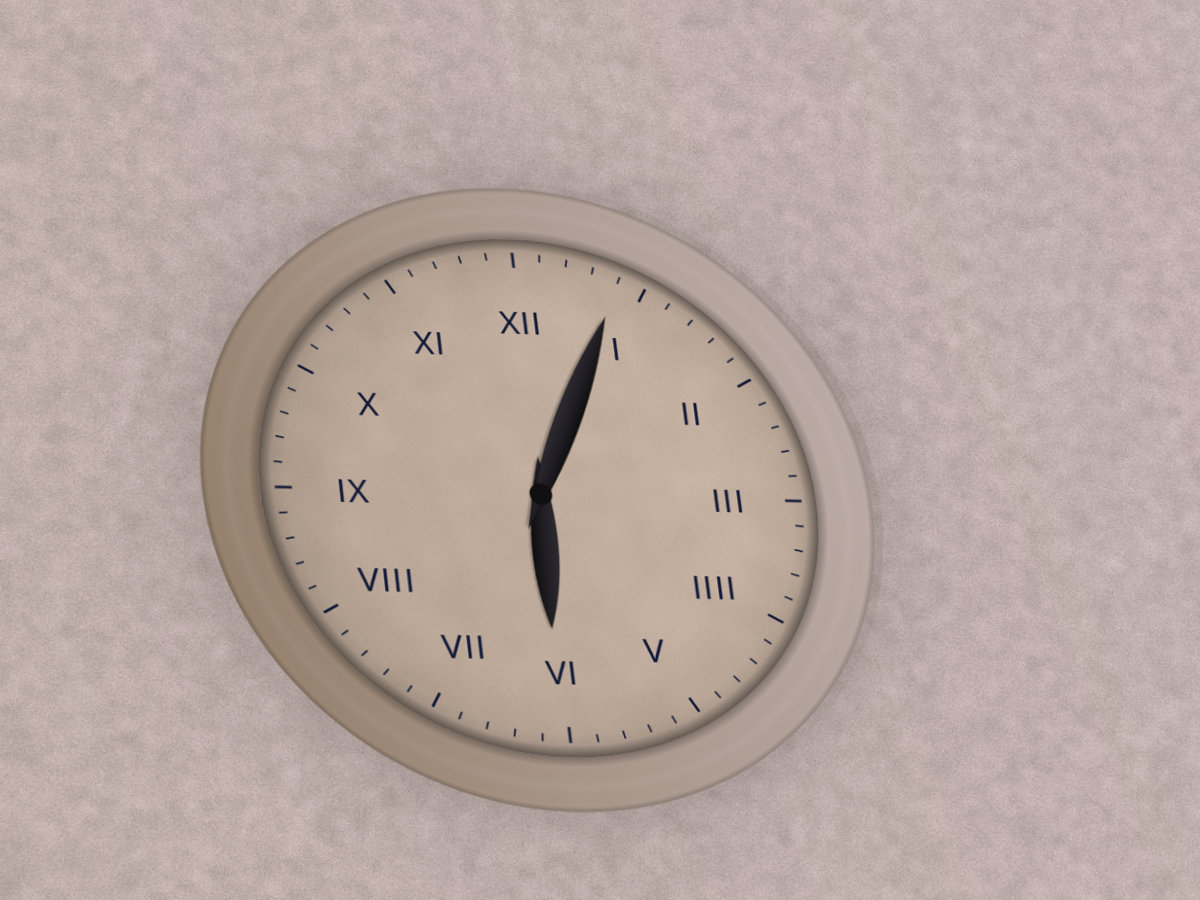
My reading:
6h04
